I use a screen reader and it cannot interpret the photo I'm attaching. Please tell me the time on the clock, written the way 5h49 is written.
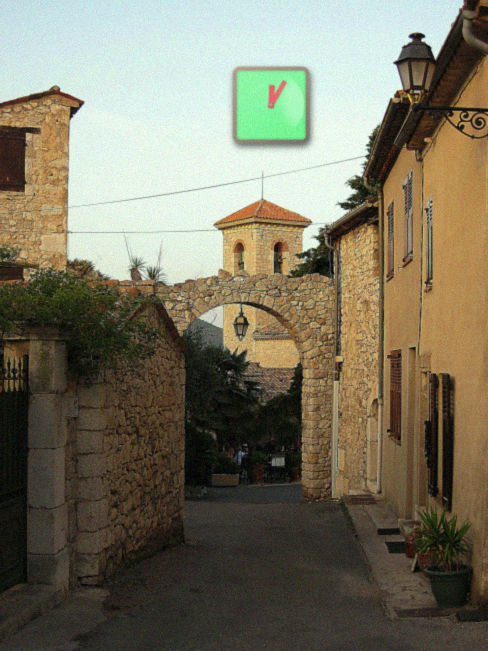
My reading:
12h05
